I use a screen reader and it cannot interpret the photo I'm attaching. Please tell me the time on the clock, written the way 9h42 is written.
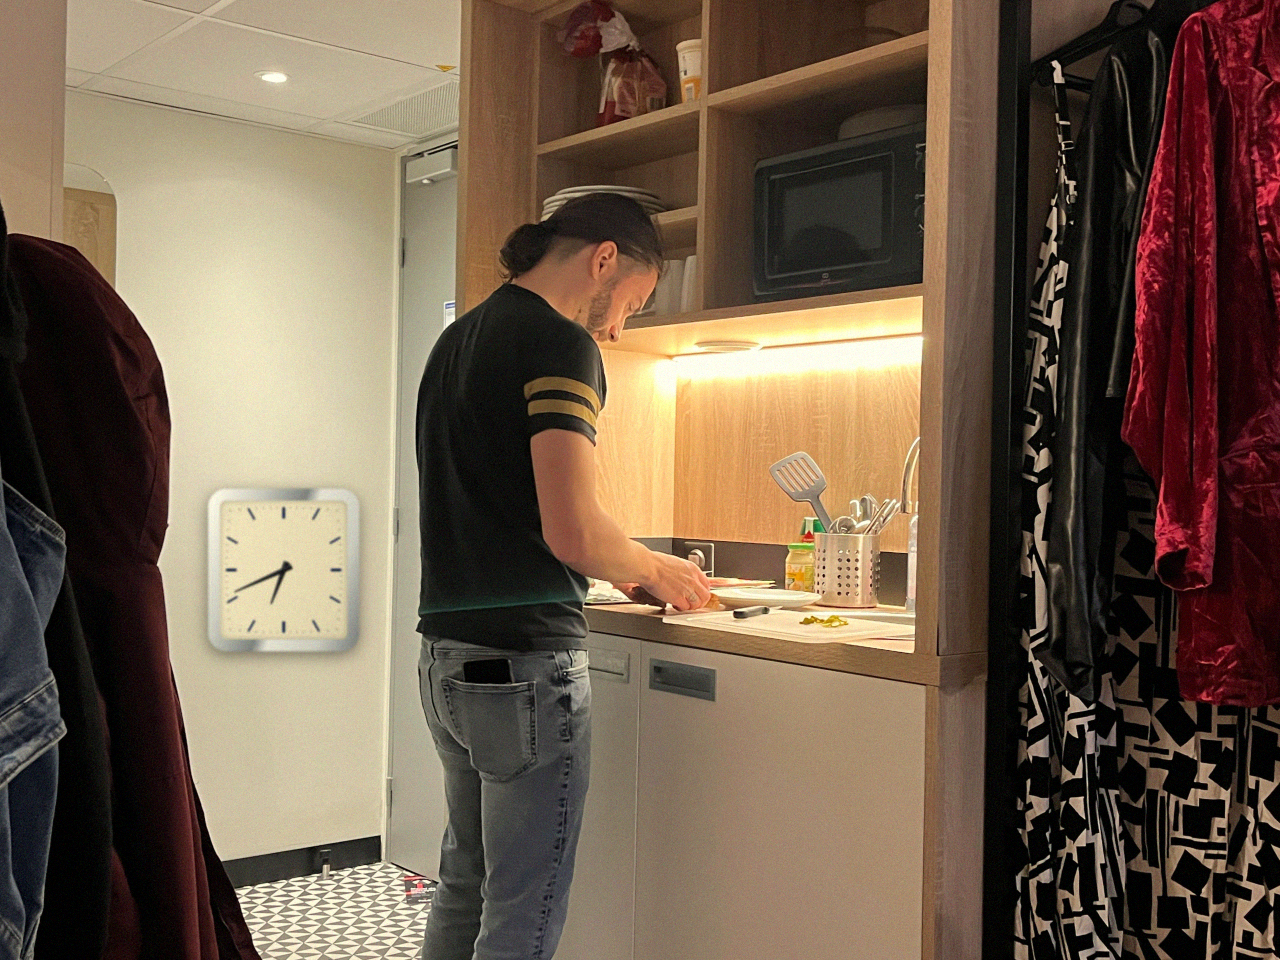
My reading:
6h41
